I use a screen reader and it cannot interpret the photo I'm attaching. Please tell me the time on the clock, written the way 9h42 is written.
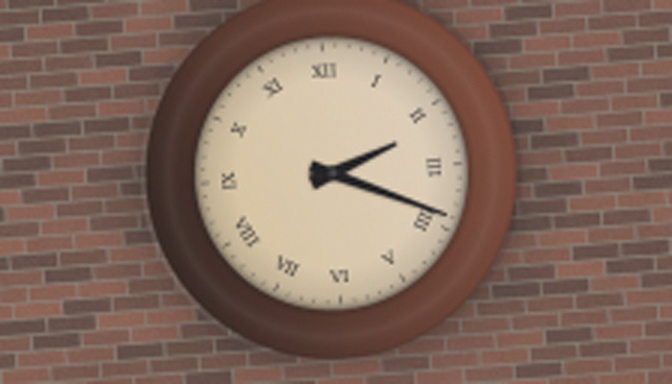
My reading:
2h19
